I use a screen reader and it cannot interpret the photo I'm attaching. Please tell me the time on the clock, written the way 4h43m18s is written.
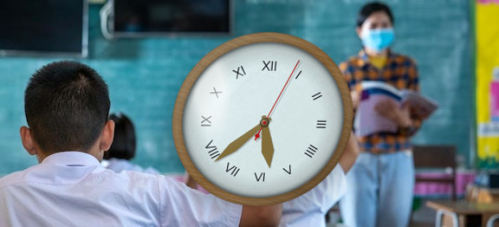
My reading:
5h38m04s
